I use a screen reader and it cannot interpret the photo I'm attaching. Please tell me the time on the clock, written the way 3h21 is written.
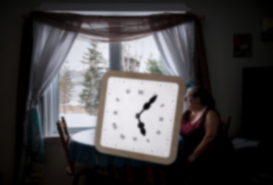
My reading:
5h06
